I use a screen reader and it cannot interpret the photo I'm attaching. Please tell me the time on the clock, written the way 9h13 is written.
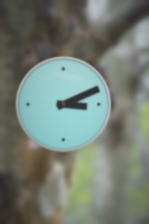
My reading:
3h11
